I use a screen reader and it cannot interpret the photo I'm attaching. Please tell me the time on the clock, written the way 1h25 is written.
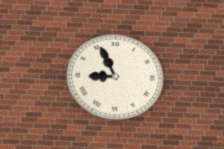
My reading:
8h56
